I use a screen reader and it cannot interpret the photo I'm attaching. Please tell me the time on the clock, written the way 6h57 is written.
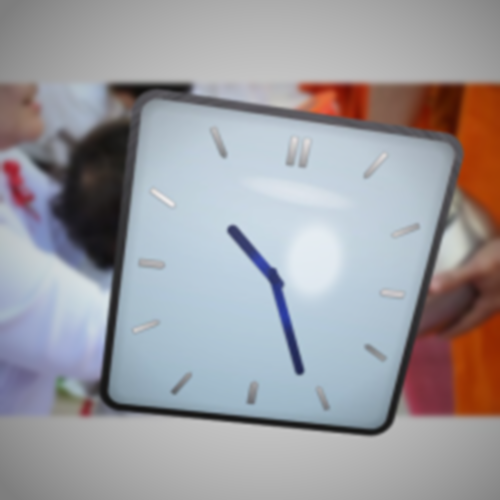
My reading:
10h26
